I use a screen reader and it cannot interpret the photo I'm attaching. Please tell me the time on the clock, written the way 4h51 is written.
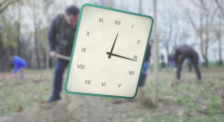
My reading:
12h16
